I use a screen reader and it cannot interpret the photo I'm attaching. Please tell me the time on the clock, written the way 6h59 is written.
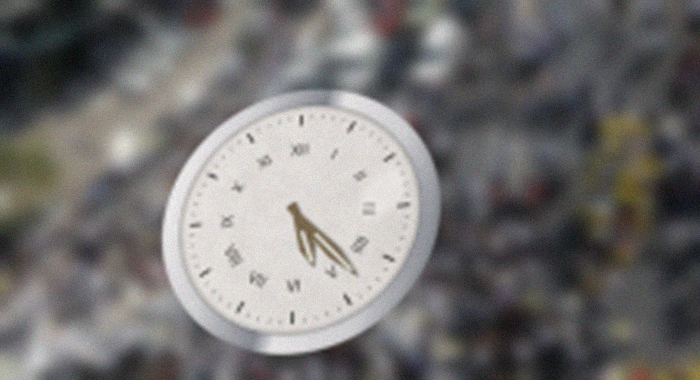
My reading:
5h23
